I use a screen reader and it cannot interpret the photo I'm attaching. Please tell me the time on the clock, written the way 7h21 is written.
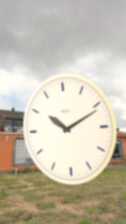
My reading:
10h11
